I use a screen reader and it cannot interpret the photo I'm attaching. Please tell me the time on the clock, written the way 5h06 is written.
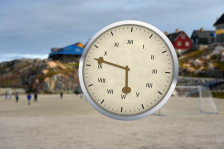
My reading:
5h47
